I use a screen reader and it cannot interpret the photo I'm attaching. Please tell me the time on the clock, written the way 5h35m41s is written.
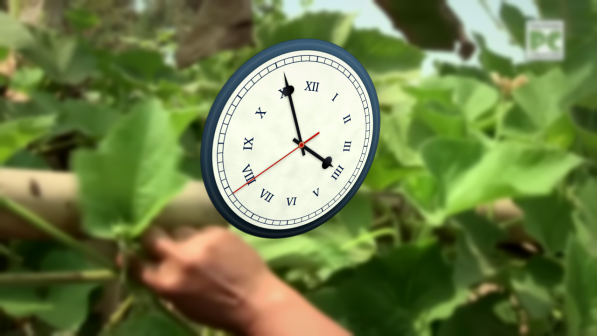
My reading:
3h55m39s
